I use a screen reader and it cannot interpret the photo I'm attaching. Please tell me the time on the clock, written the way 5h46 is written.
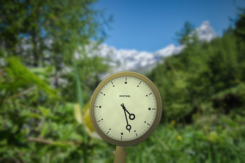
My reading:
4h27
